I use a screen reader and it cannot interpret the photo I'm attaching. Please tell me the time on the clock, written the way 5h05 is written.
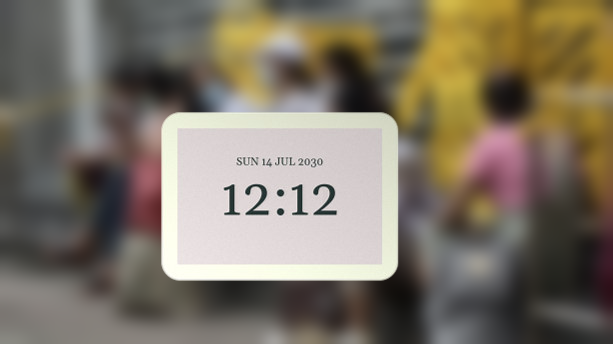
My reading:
12h12
